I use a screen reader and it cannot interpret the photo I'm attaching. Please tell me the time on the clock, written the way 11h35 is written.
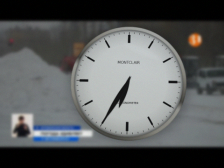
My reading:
6h35
